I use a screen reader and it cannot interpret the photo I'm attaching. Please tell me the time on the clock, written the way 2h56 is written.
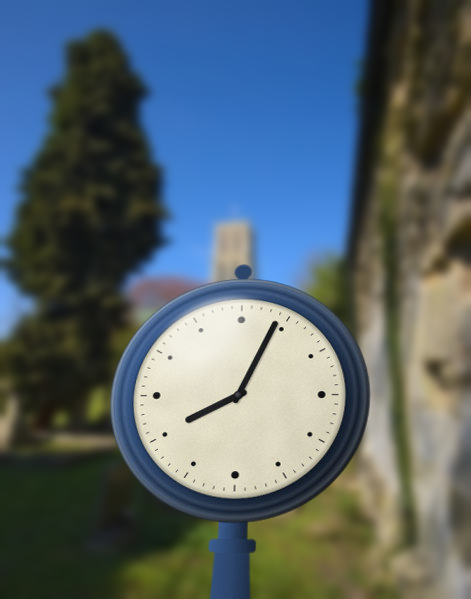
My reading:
8h04
